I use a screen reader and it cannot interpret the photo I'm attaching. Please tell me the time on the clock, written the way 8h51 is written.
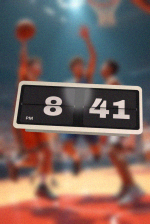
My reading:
8h41
